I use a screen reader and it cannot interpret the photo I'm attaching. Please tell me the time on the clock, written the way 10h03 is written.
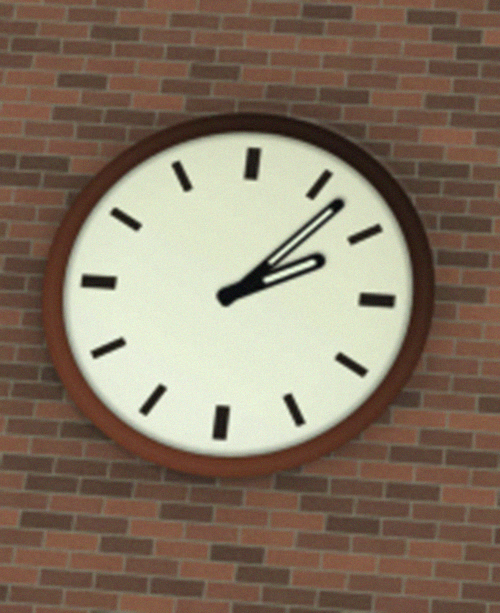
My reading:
2h07
